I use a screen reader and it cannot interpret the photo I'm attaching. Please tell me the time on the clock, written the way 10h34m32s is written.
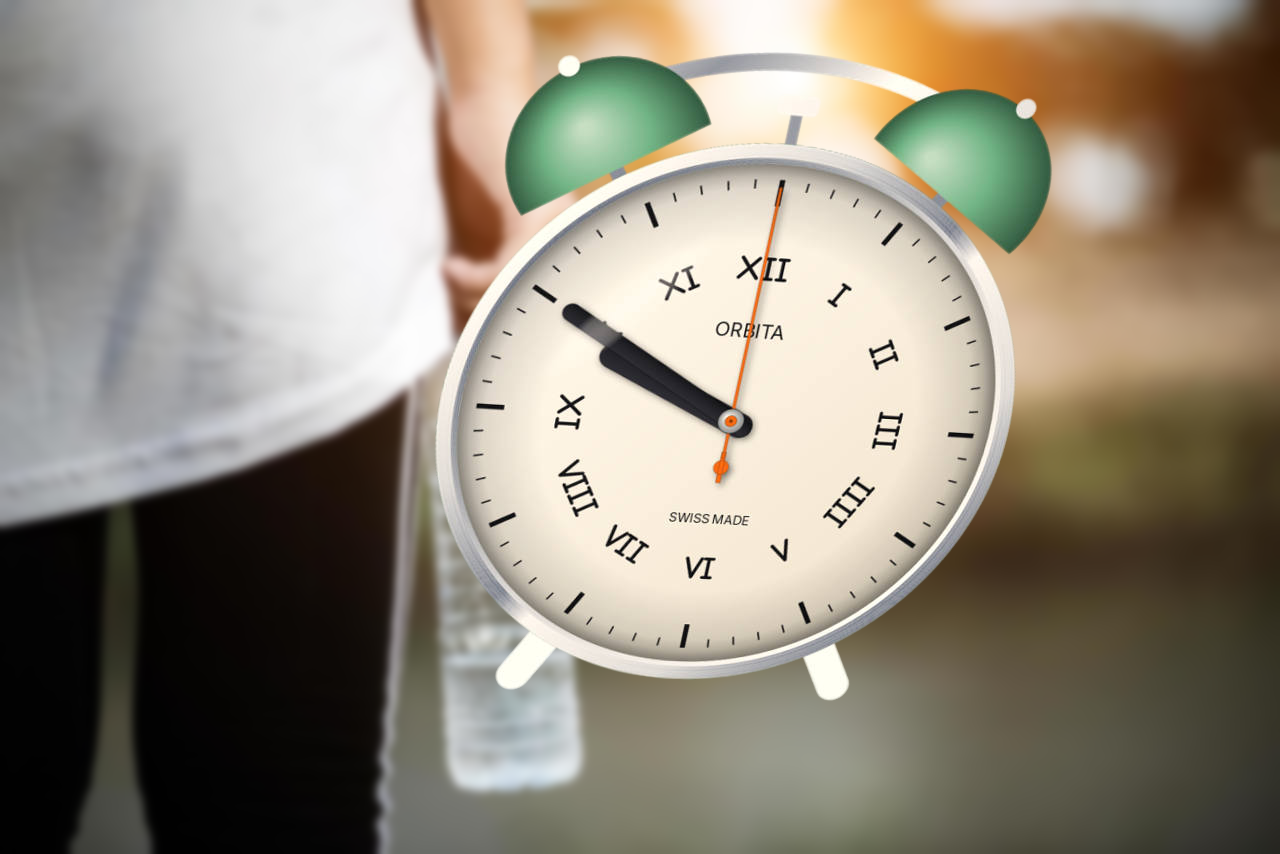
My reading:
9h50m00s
